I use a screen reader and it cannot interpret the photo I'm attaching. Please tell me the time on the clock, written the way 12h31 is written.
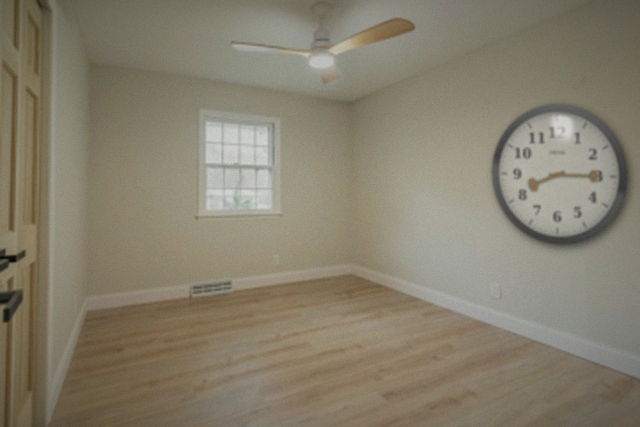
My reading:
8h15
